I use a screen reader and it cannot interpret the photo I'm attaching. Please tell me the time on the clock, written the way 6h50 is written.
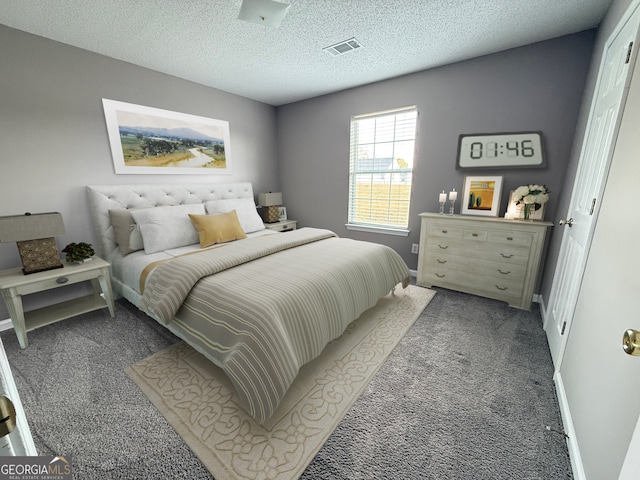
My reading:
1h46
